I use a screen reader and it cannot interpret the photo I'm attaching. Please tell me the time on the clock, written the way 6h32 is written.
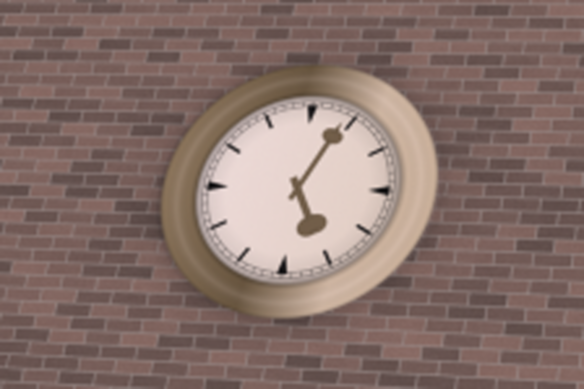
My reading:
5h04
